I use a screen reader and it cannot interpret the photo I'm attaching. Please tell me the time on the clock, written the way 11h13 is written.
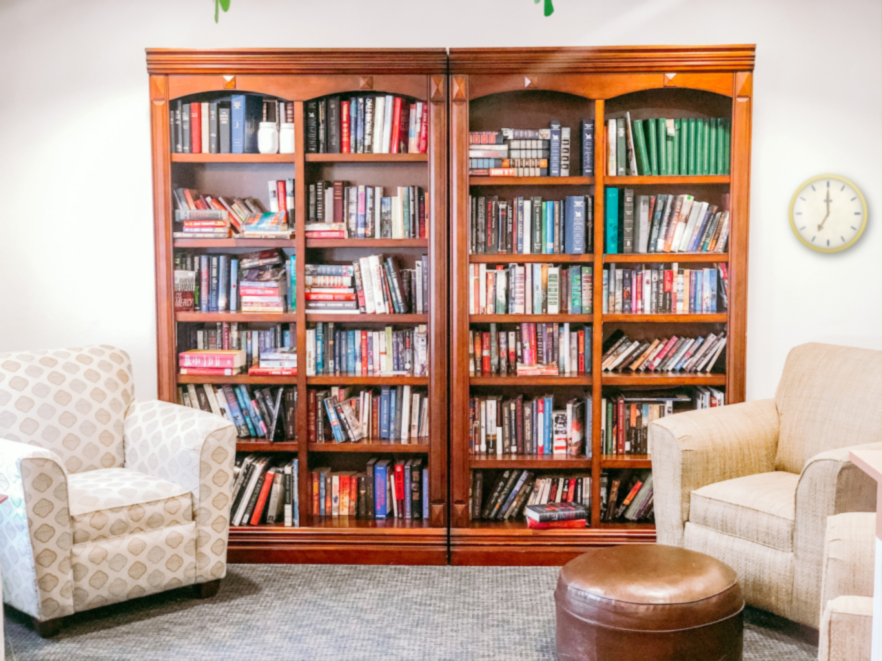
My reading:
7h00
